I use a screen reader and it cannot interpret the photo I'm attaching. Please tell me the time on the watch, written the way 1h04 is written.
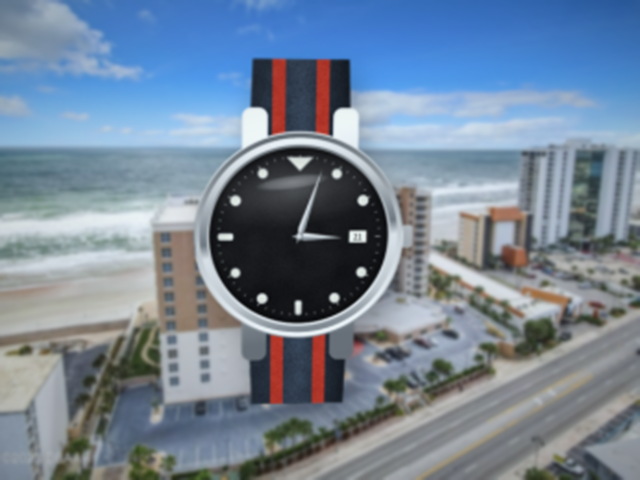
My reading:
3h03
